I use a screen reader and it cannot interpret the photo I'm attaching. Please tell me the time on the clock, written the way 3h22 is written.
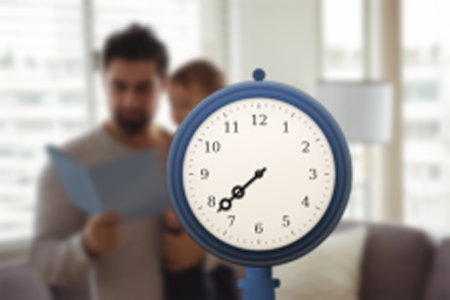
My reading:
7h38
